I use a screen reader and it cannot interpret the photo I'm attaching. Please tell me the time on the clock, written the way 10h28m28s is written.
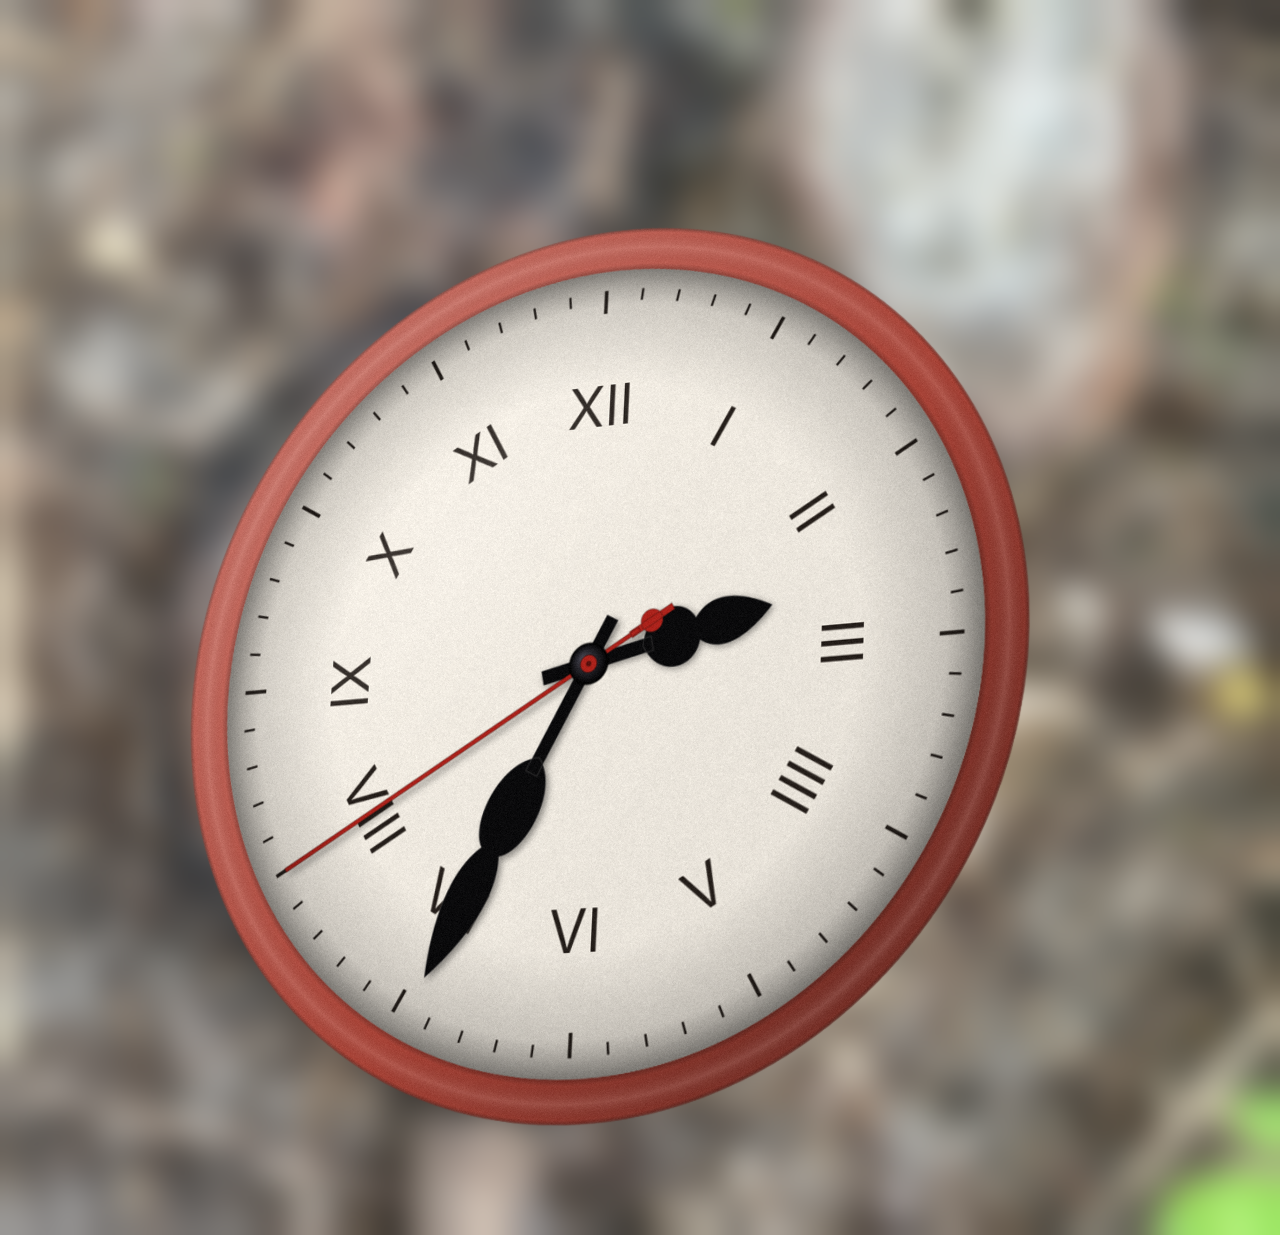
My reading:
2h34m40s
